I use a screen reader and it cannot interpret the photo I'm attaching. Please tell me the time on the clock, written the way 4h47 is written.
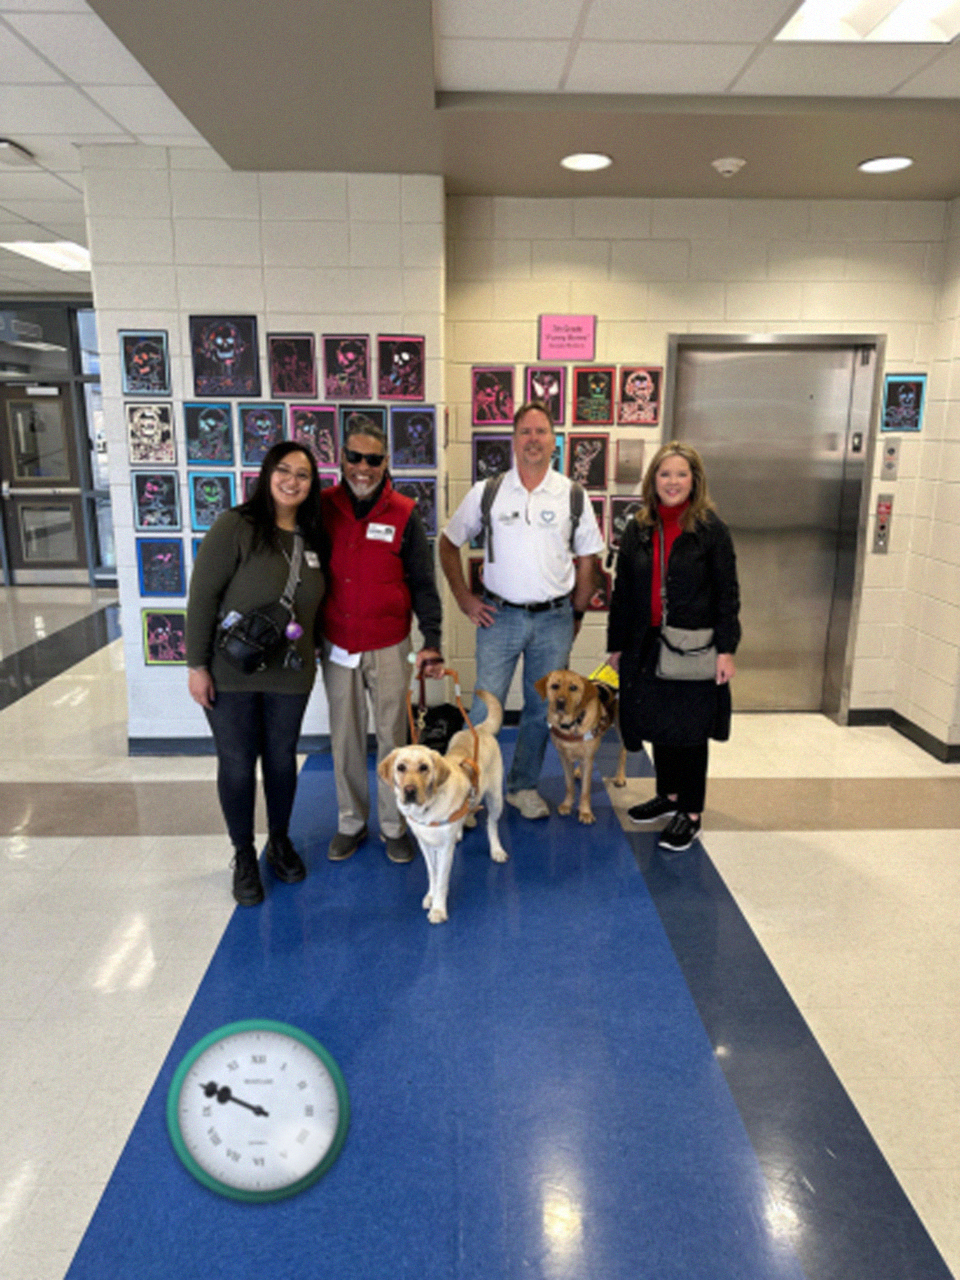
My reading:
9h49
